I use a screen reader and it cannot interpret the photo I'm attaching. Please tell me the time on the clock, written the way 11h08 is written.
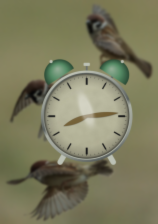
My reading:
8h14
